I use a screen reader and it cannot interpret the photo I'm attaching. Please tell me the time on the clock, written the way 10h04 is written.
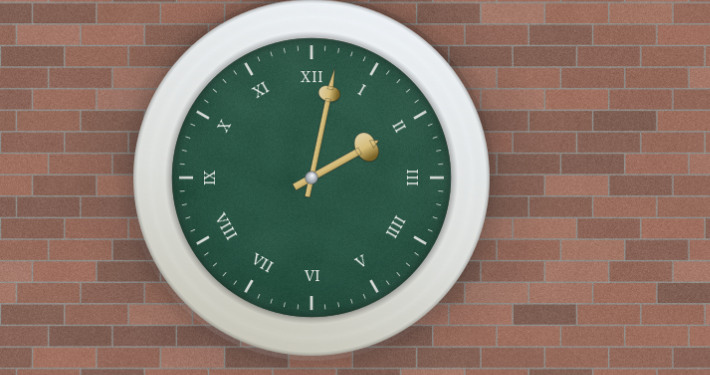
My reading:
2h02
